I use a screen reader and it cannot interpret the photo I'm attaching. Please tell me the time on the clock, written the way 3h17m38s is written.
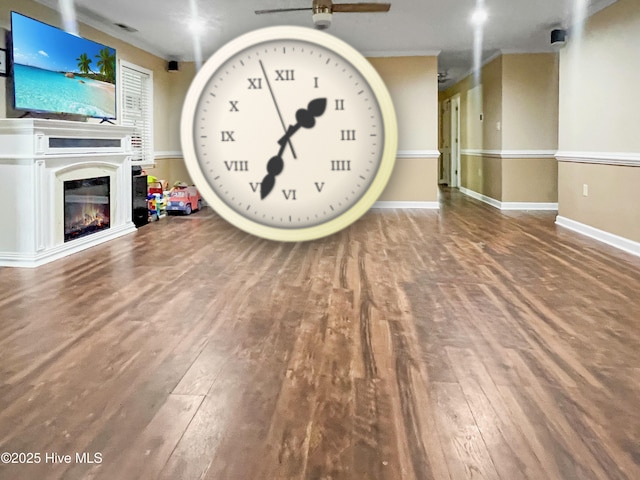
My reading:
1h33m57s
